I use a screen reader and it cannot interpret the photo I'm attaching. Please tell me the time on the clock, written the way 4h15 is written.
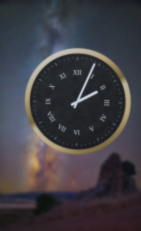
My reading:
2h04
